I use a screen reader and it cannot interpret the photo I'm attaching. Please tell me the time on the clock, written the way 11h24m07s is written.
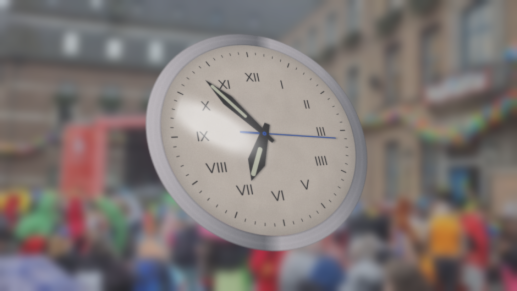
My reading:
6h53m16s
